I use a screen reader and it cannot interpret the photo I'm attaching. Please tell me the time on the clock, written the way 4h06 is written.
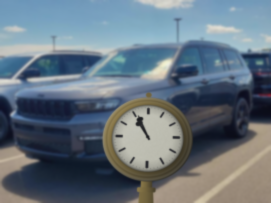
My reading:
10h56
